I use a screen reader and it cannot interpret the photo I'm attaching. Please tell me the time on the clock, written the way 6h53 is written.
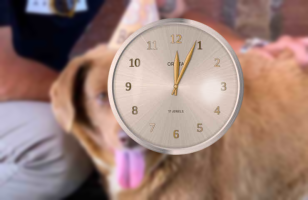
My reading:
12h04
